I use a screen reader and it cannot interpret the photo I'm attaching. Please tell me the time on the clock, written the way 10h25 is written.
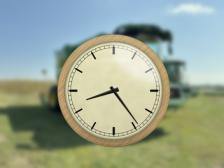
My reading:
8h24
